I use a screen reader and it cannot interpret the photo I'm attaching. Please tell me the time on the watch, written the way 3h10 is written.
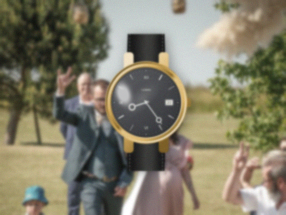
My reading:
8h24
